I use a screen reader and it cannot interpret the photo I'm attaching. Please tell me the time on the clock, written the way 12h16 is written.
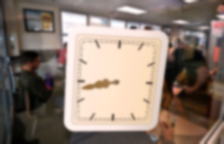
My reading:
8h43
